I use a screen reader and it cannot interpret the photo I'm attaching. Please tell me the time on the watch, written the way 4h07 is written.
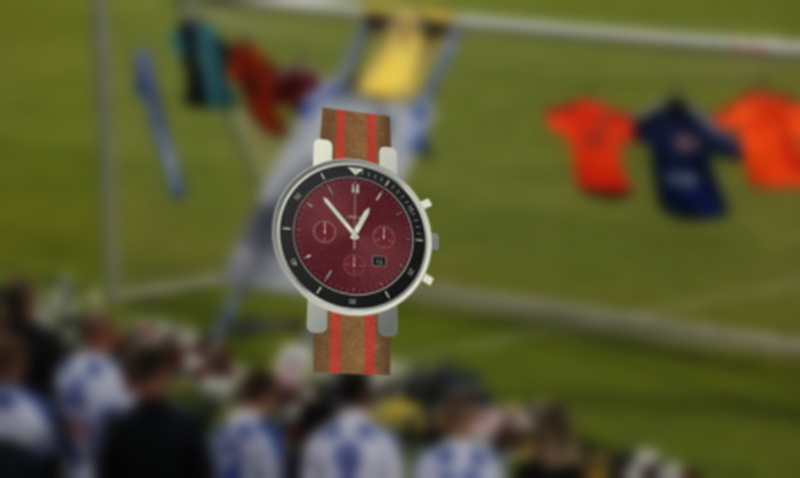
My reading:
12h53
